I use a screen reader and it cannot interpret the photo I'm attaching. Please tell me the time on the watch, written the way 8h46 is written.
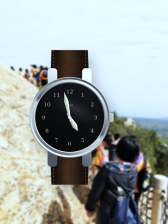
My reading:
4h58
